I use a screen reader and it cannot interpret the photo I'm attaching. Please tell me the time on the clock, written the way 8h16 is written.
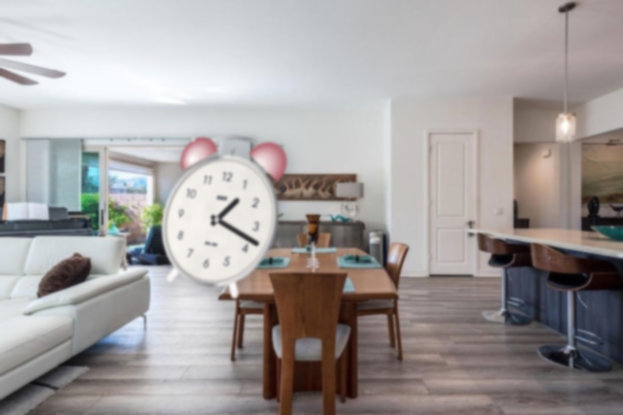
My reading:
1h18
